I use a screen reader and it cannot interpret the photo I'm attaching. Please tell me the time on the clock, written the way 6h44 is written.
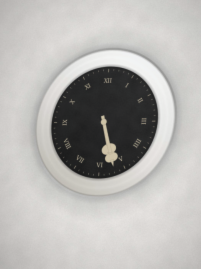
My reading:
5h27
